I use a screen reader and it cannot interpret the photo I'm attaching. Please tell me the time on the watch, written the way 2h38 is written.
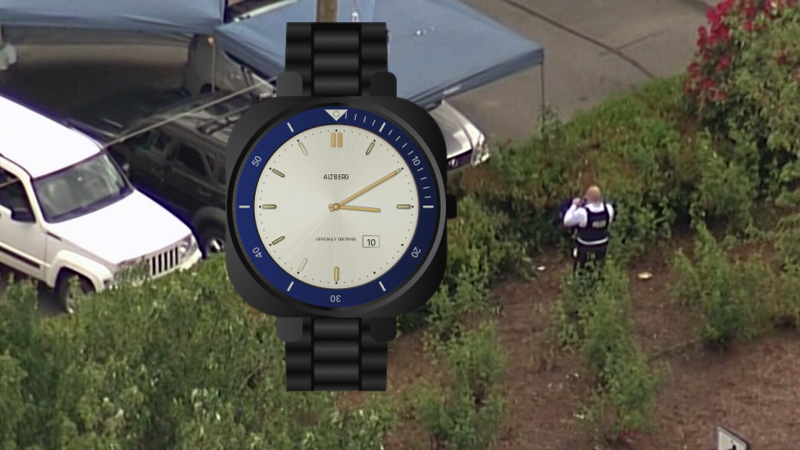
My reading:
3h10
